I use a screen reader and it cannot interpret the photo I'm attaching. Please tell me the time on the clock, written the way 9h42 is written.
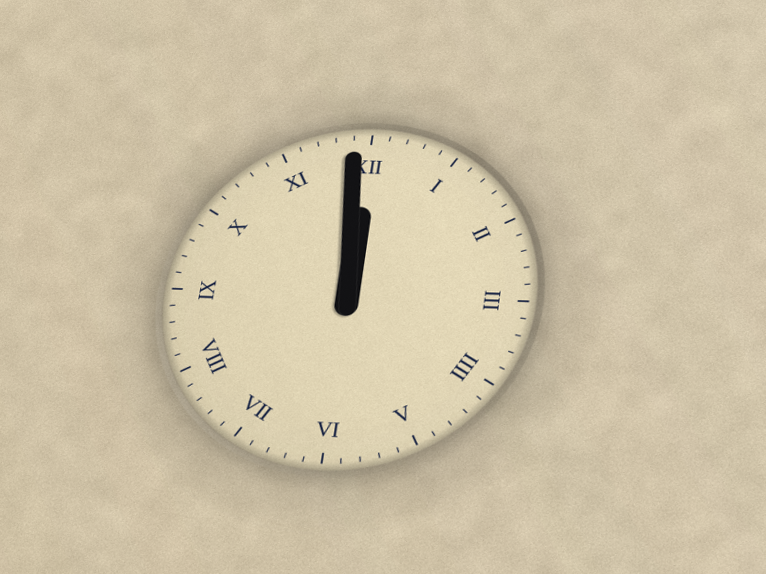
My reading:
11h59
